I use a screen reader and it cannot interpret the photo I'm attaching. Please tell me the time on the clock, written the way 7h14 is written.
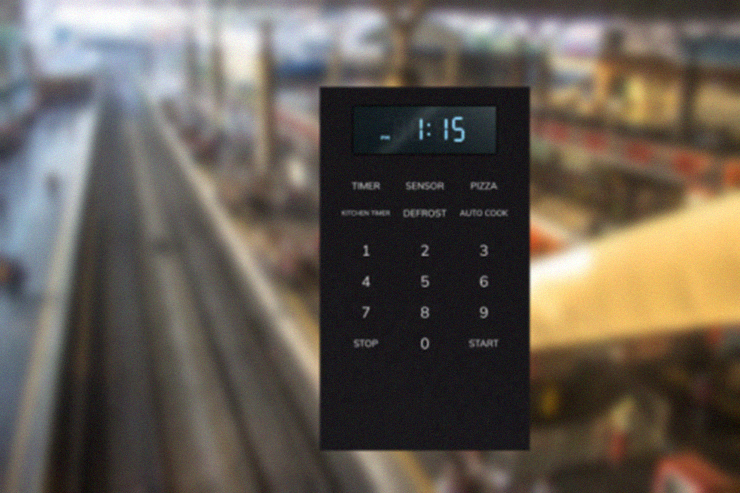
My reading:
1h15
